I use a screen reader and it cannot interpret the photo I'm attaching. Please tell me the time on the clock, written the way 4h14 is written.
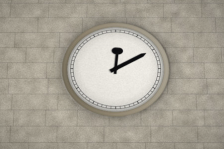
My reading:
12h10
